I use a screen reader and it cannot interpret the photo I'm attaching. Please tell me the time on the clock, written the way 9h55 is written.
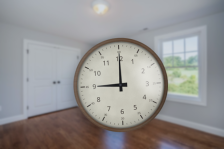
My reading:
9h00
